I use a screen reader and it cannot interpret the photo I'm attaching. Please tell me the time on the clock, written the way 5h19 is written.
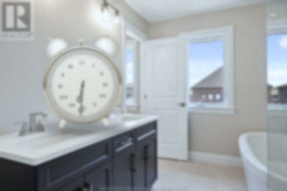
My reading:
6h31
